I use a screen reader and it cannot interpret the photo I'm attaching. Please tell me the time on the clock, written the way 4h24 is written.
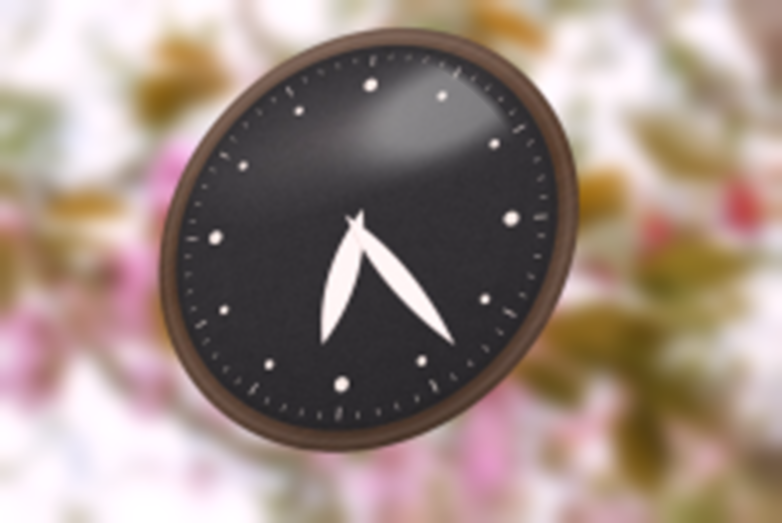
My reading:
6h23
